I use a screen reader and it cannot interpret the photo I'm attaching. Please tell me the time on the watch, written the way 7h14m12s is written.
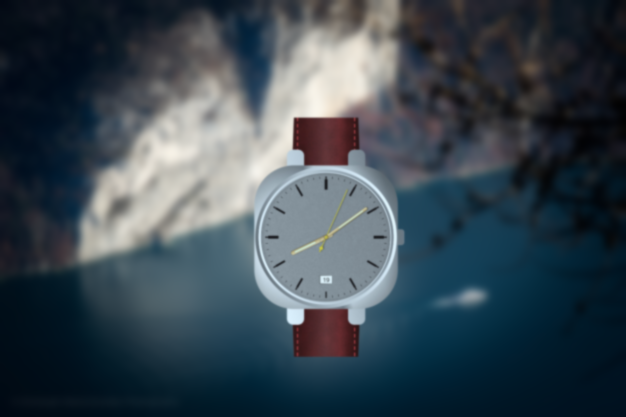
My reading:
8h09m04s
